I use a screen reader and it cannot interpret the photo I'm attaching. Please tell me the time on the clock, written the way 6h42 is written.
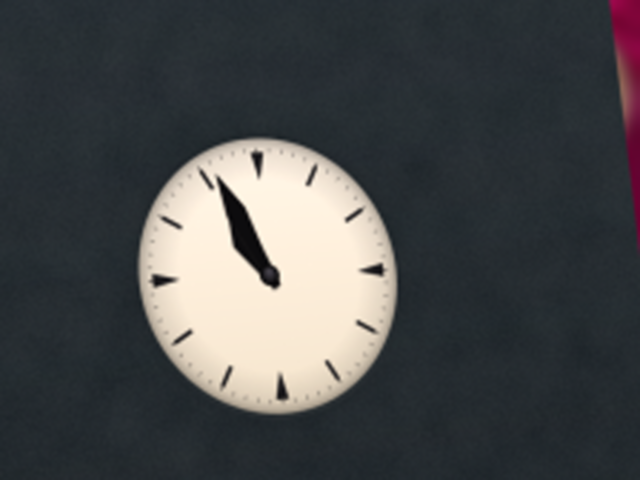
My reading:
10h56
